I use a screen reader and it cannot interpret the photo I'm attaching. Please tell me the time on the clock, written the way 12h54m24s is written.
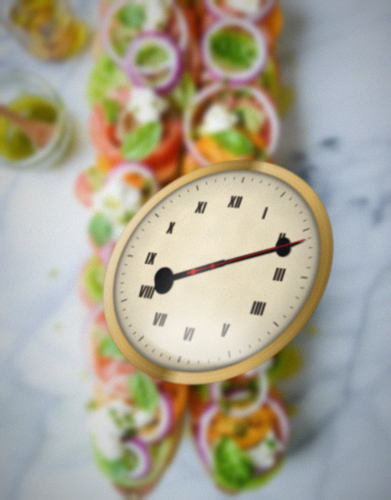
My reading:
8h11m11s
